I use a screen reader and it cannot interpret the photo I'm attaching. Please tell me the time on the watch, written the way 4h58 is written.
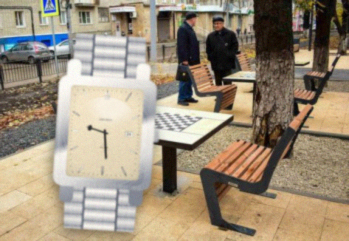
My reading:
9h29
